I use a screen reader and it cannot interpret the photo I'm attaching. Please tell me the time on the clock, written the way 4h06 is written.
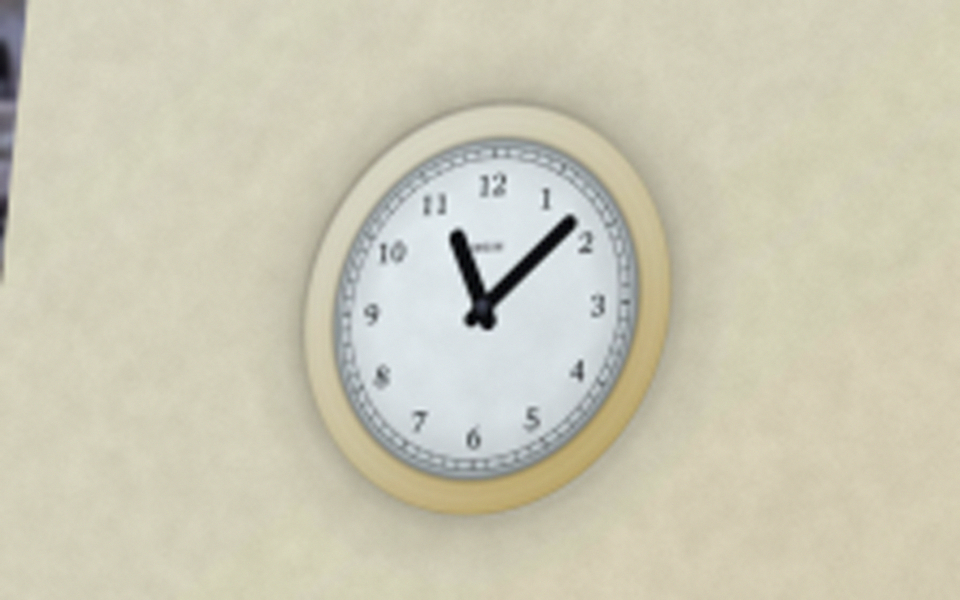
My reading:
11h08
